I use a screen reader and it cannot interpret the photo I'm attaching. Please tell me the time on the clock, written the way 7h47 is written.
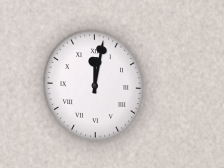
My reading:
12h02
